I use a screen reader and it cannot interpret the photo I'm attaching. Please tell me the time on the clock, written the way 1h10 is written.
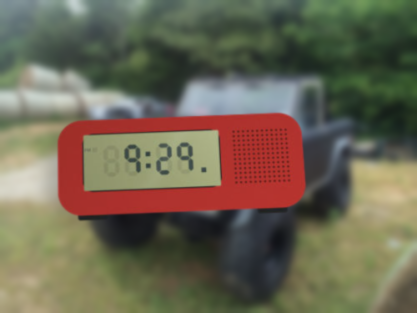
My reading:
9h29
